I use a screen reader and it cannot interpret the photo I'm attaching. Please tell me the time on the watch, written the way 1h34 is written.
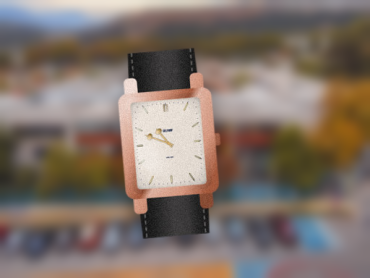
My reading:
10h49
